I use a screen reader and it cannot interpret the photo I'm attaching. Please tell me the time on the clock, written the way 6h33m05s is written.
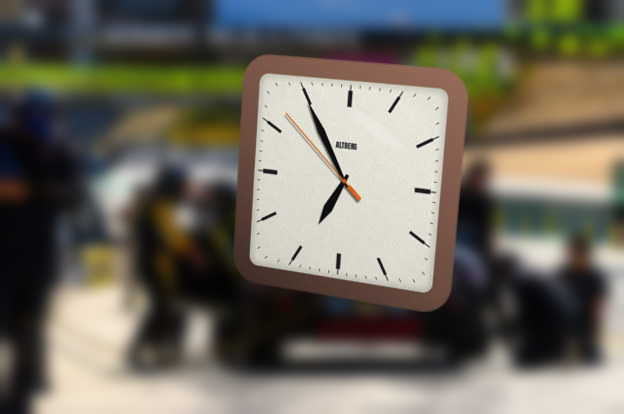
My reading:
6h54m52s
